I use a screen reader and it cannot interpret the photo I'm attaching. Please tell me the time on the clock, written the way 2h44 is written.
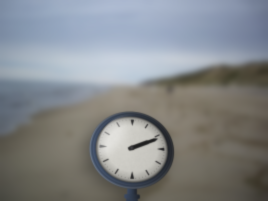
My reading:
2h11
